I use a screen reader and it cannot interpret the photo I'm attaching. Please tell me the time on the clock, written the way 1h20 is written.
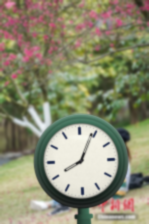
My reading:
8h04
